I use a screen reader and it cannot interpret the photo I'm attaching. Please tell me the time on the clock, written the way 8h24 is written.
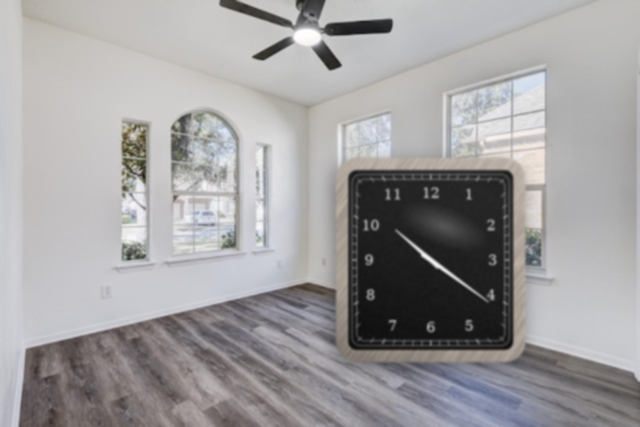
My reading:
10h21
